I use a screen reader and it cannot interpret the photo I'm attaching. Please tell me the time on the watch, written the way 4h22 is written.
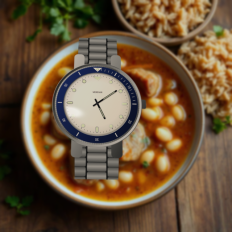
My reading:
5h09
